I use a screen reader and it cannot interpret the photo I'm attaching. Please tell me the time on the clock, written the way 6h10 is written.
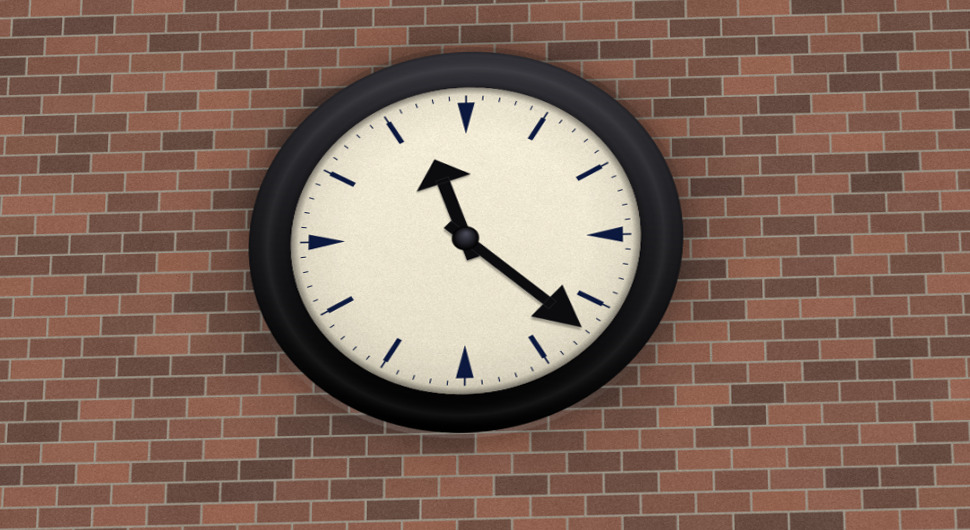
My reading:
11h22
